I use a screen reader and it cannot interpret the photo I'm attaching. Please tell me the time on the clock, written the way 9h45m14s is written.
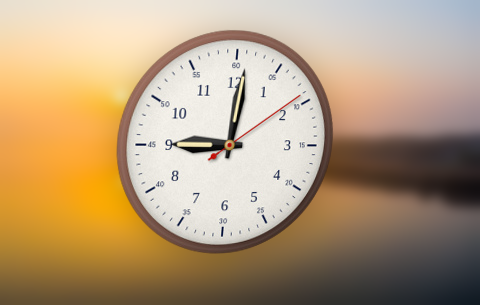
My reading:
9h01m09s
